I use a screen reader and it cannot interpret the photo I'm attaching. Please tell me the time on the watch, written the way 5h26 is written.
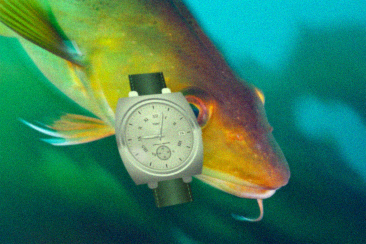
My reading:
9h03
